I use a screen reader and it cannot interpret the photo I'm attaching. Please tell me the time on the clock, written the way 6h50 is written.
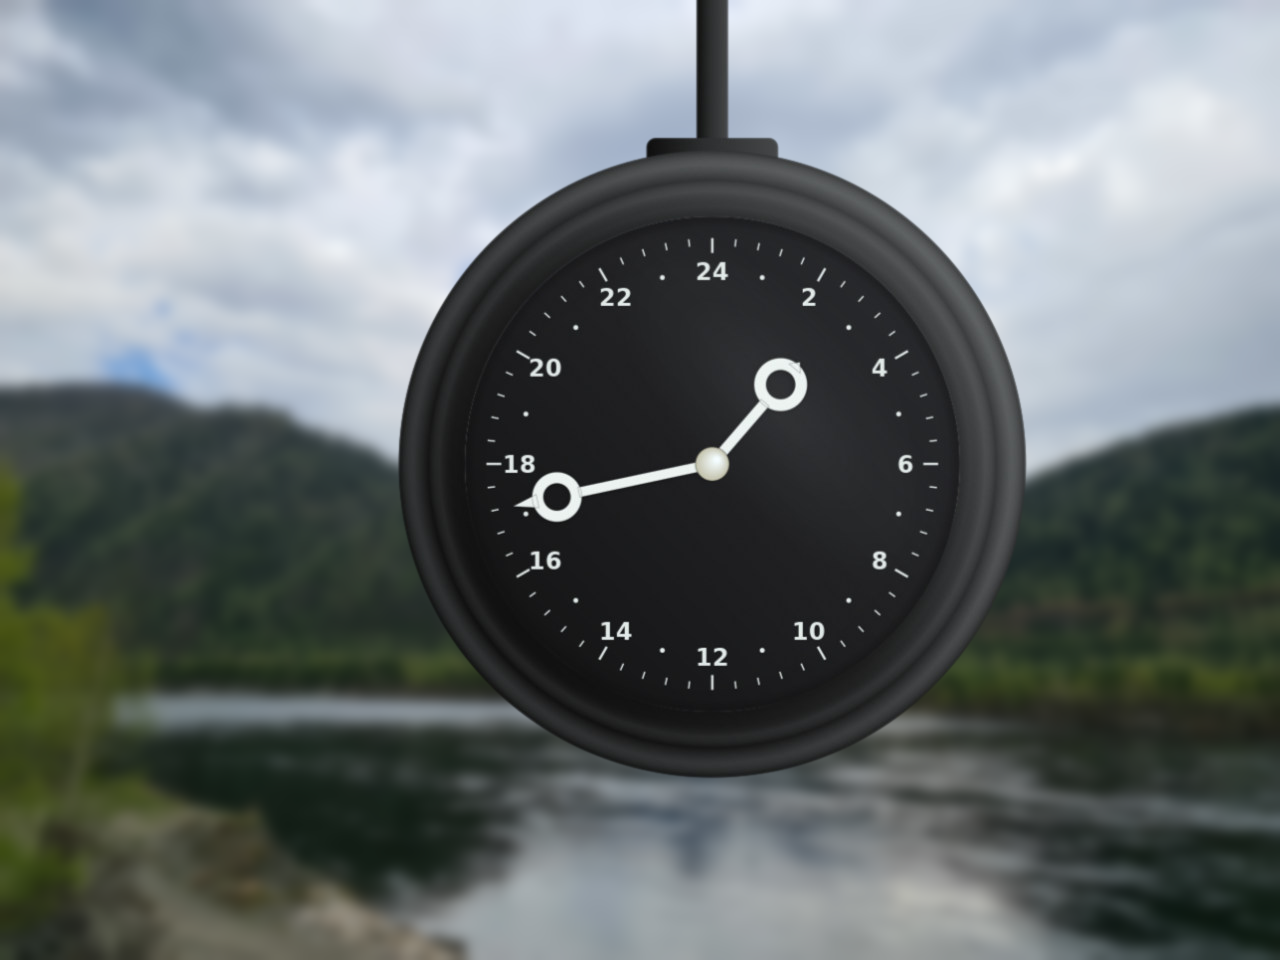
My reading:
2h43
